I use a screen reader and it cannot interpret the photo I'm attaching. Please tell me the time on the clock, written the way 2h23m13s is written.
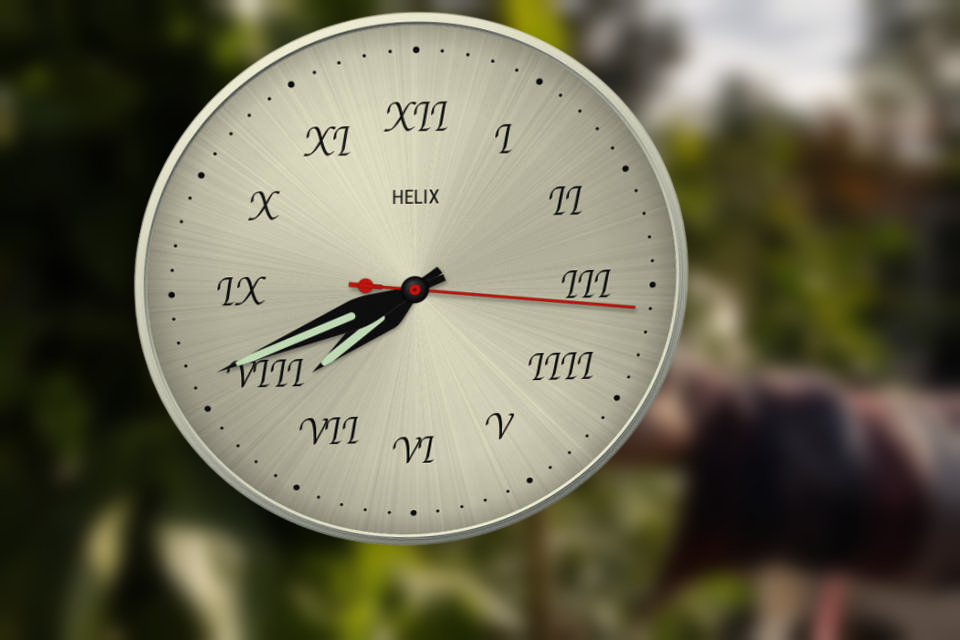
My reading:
7h41m16s
